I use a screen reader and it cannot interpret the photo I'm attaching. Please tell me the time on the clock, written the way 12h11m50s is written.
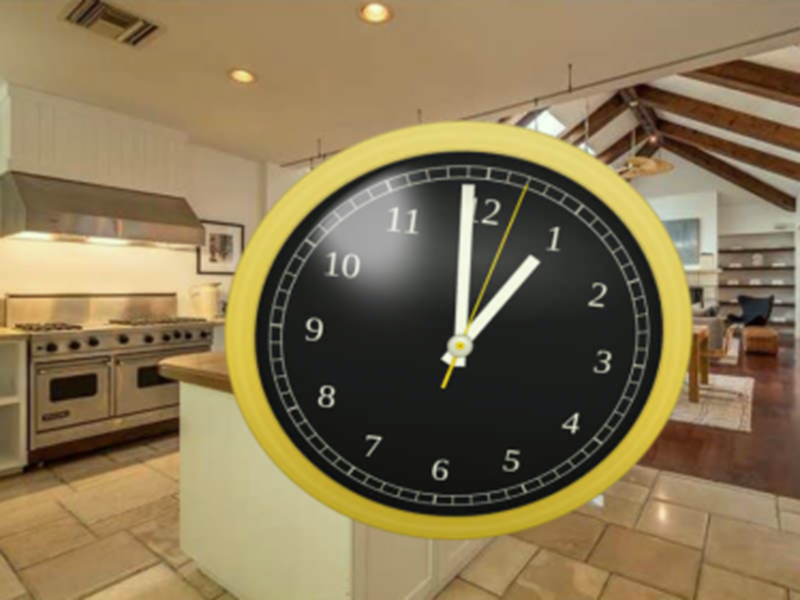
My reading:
12h59m02s
